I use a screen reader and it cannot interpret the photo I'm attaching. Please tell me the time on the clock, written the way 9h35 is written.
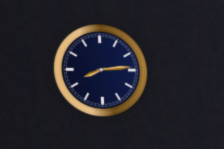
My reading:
8h14
